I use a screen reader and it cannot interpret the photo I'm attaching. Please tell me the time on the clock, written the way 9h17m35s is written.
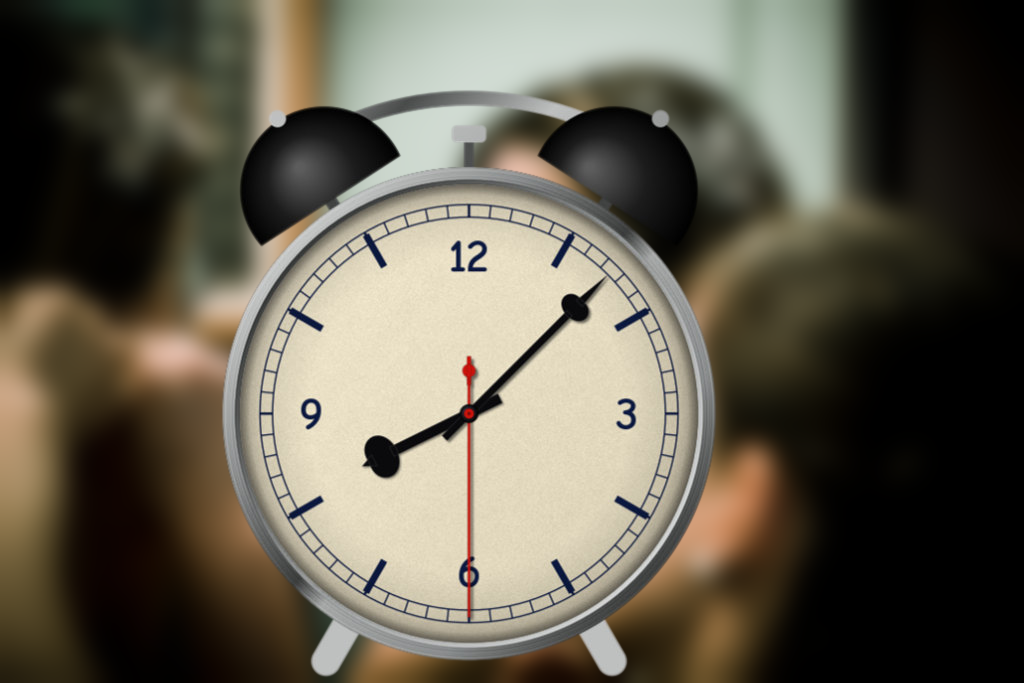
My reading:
8h07m30s
